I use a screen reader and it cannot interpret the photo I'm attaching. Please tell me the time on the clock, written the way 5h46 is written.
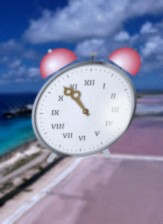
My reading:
10h53
